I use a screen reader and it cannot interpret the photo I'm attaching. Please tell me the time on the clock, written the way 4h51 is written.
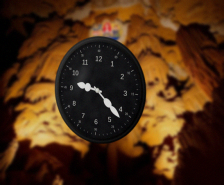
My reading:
9h22
